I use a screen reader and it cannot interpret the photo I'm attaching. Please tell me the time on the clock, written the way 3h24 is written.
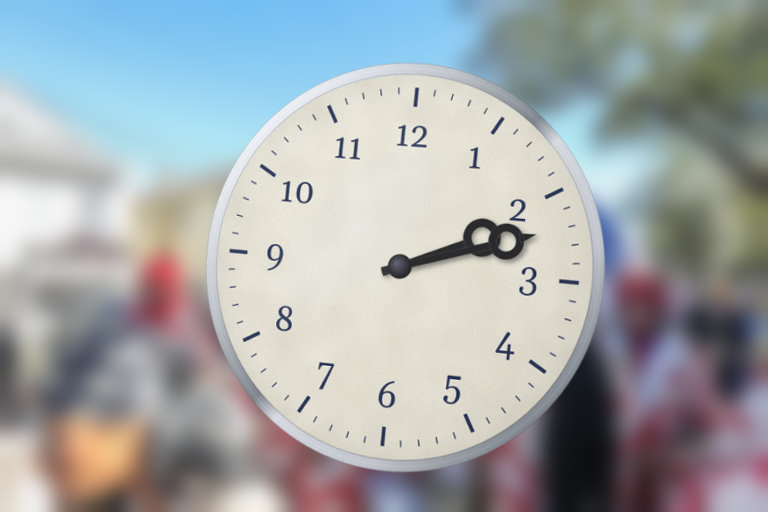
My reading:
2h12
